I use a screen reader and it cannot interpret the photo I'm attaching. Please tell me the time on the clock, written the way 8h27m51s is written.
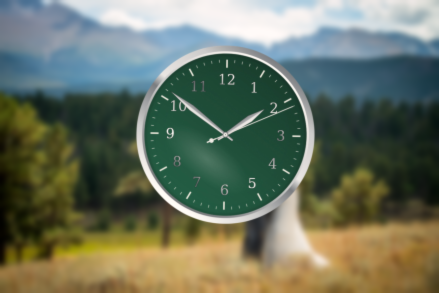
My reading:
1h51m11s
